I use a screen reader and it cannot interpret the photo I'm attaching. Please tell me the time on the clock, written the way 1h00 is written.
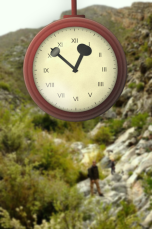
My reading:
12h52
